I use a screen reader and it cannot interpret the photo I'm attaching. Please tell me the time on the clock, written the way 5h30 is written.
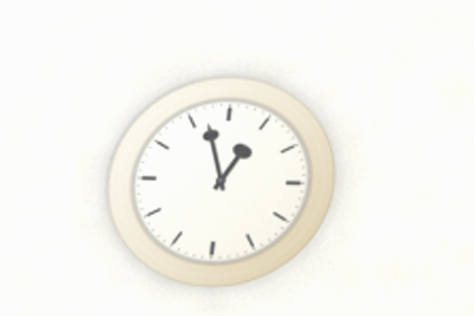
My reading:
12h57
